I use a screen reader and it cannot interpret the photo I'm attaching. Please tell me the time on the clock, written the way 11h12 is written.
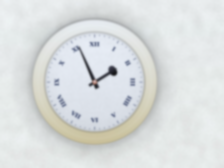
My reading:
1h56
